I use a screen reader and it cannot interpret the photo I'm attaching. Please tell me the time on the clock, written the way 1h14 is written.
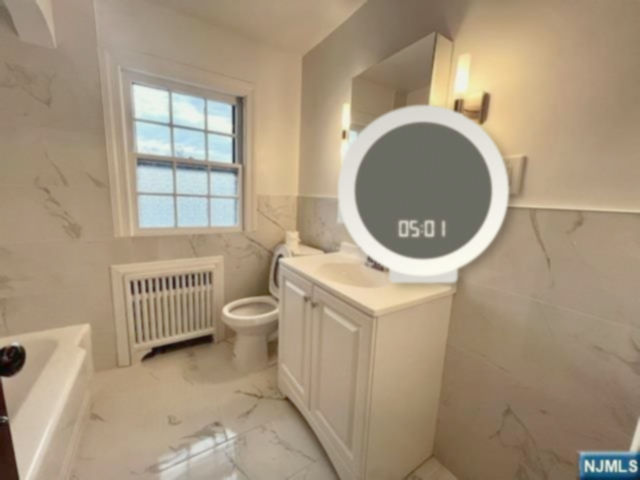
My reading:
5h01
